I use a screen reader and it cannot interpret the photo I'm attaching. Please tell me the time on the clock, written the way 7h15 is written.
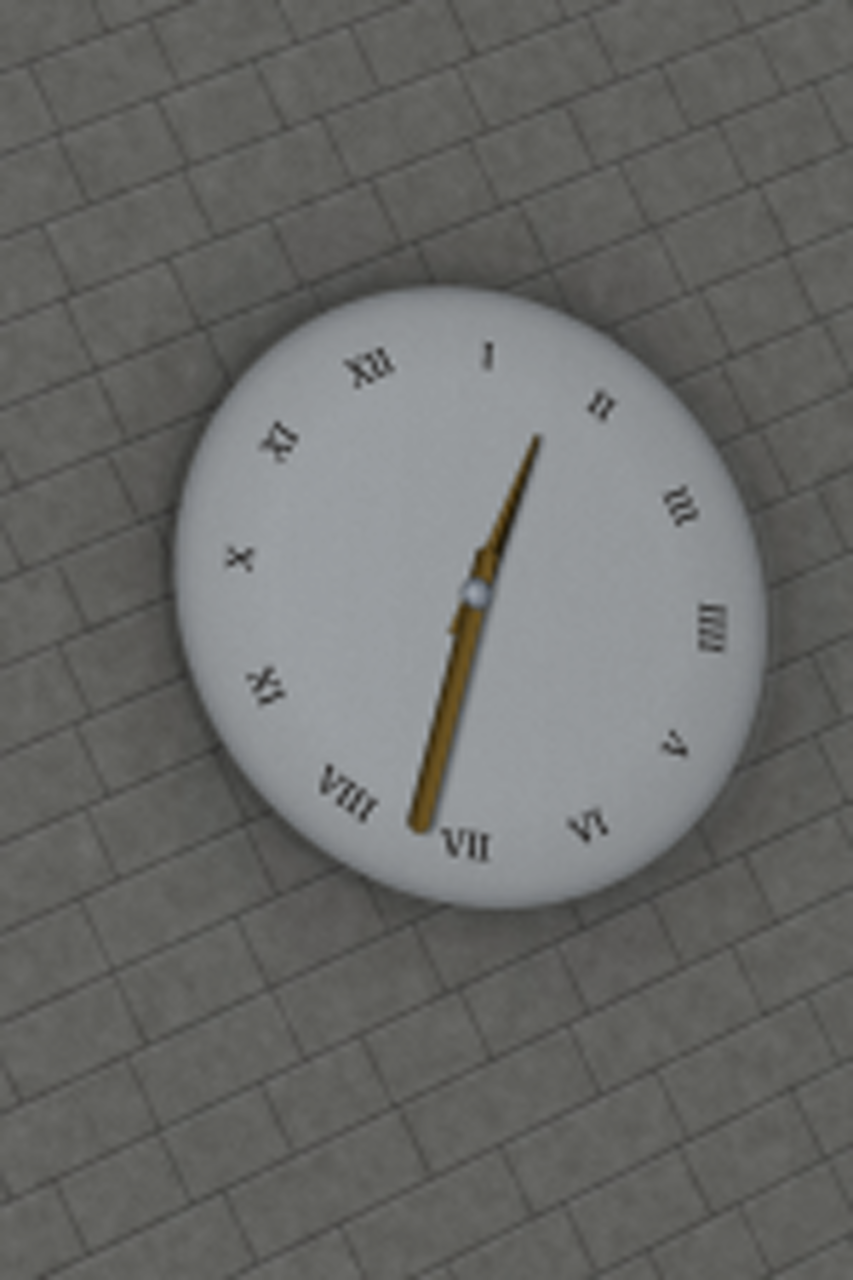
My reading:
1h37
